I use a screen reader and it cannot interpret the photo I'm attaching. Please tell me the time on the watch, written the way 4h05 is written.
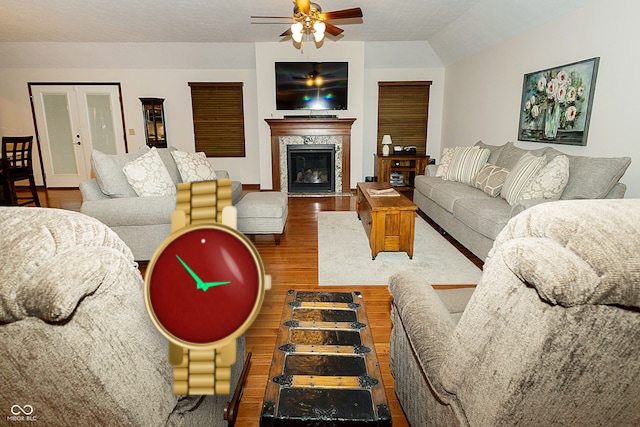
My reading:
2h53
